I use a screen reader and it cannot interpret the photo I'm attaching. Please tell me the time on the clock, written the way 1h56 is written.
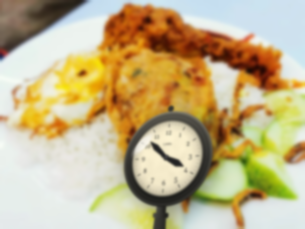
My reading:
3h52
